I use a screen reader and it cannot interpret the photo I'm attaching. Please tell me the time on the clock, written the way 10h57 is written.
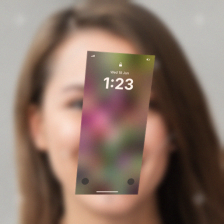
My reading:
1h23
